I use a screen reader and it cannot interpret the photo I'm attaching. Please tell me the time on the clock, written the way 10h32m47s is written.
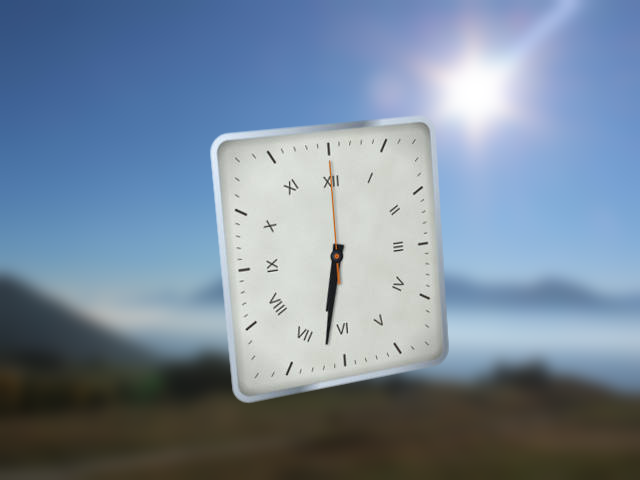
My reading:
6h32m00s
